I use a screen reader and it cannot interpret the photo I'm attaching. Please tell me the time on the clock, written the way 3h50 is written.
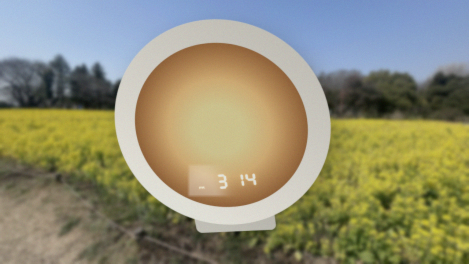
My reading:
3h14
